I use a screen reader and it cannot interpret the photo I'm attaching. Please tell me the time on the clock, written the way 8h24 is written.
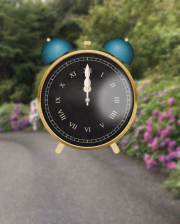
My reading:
12h00
